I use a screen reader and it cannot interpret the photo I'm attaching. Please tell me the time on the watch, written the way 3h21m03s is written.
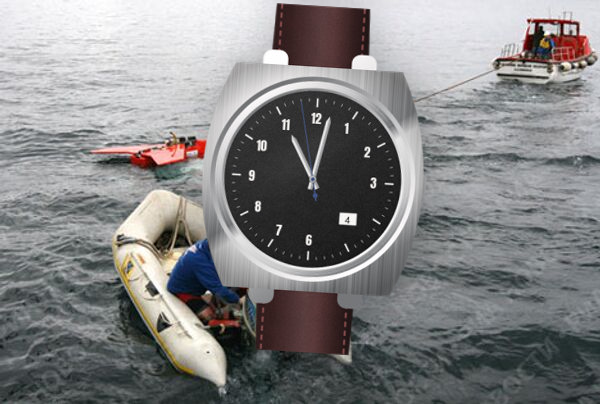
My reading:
11h01m58s
